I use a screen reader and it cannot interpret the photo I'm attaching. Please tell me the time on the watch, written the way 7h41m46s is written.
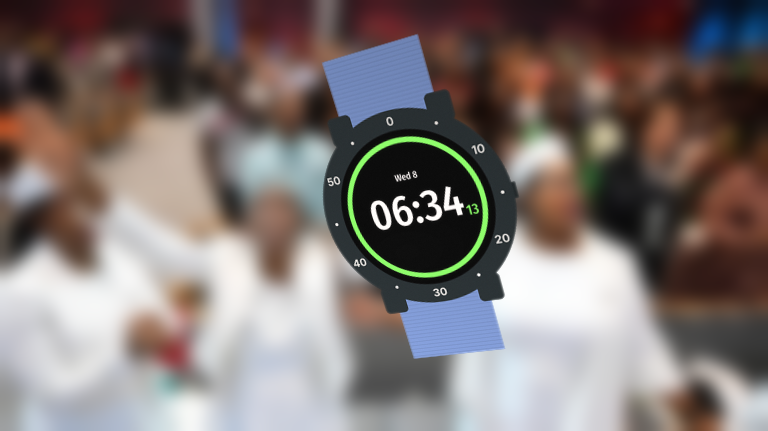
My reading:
6h34m13s
